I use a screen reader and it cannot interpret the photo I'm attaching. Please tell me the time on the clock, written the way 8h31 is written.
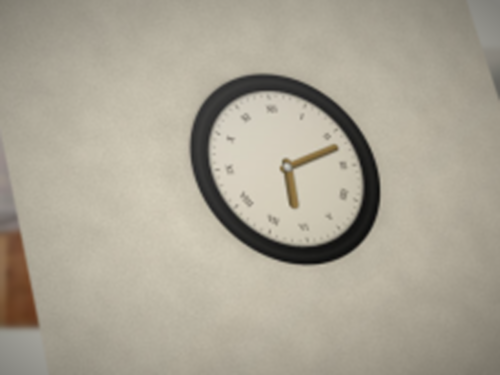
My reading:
6h12
